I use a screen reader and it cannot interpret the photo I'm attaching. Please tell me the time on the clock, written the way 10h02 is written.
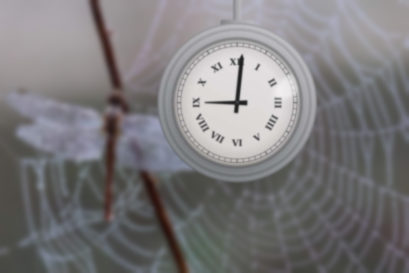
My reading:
9h01
